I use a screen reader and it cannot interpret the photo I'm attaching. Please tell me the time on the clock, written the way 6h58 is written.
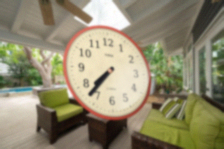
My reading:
7h37
